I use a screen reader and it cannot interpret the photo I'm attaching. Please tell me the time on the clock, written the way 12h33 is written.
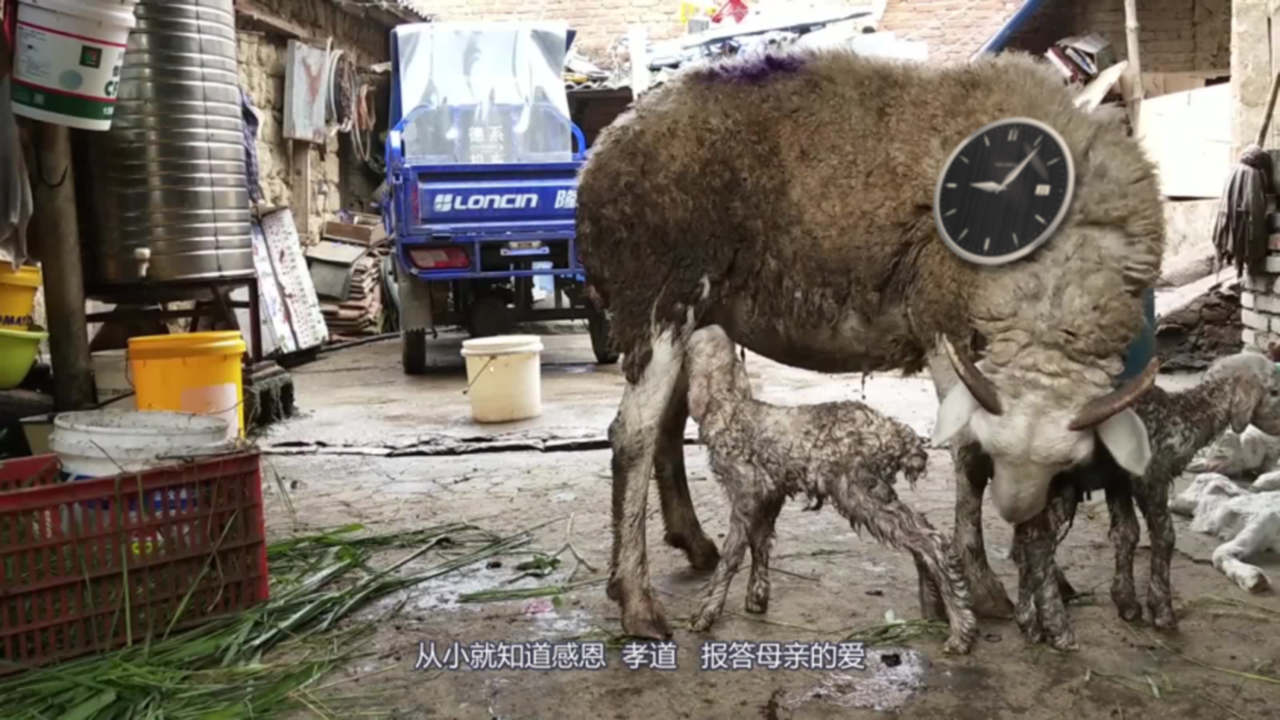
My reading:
9h06
